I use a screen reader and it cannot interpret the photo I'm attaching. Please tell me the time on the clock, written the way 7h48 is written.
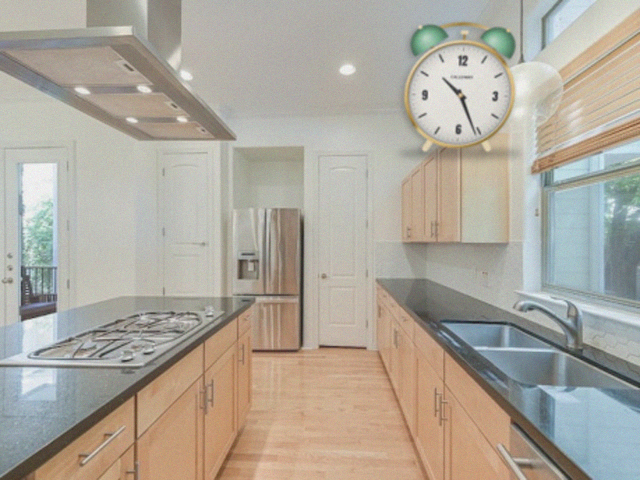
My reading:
10h26
